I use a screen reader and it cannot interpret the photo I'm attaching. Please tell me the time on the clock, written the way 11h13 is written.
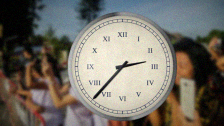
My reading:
2h37
